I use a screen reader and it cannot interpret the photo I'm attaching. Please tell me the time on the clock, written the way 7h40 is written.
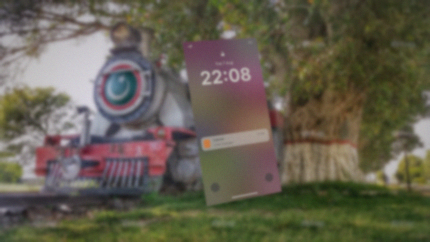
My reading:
22h08
